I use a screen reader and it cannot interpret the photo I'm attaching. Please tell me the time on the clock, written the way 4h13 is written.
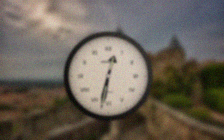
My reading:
12h32
